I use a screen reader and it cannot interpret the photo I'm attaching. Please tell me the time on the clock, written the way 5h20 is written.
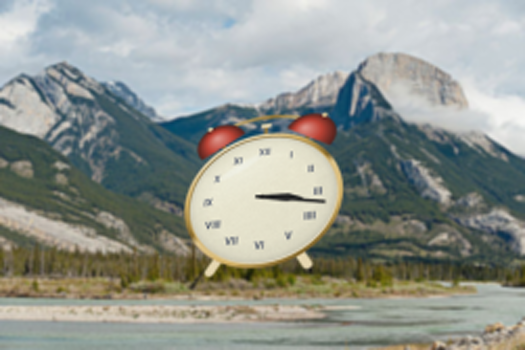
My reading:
3h17
